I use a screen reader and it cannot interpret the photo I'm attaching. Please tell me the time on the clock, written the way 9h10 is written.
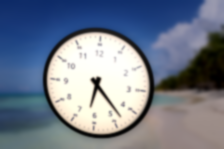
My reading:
6h23
